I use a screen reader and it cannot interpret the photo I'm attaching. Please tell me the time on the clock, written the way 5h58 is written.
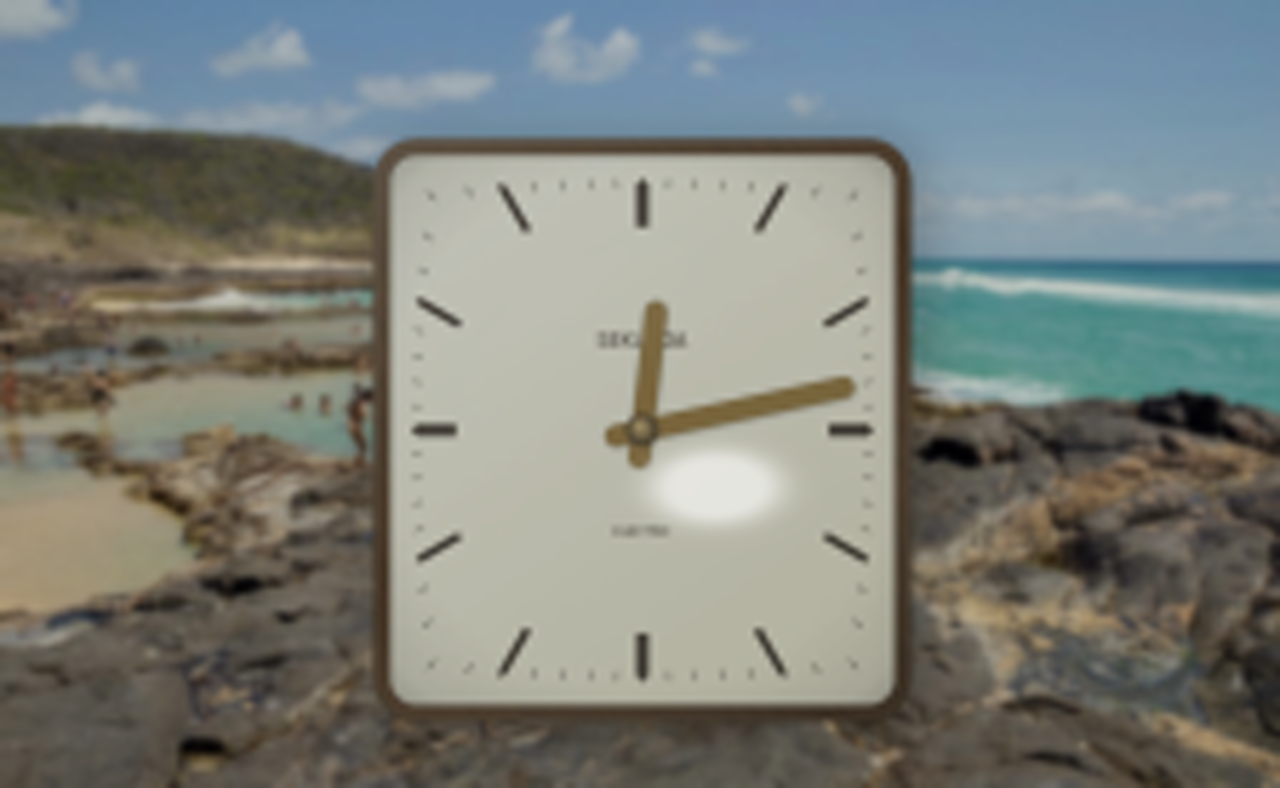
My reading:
12h13
